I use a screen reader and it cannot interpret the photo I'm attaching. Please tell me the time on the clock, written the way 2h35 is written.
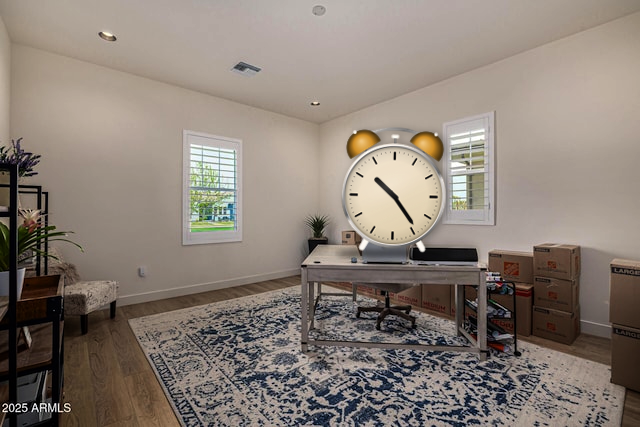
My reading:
10h24
